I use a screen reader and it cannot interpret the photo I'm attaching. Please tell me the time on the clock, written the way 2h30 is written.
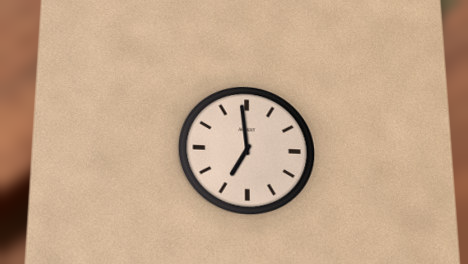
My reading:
6h59
